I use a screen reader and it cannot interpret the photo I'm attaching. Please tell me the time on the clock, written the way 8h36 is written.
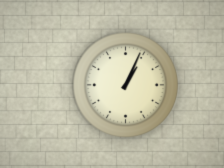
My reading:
1h04
